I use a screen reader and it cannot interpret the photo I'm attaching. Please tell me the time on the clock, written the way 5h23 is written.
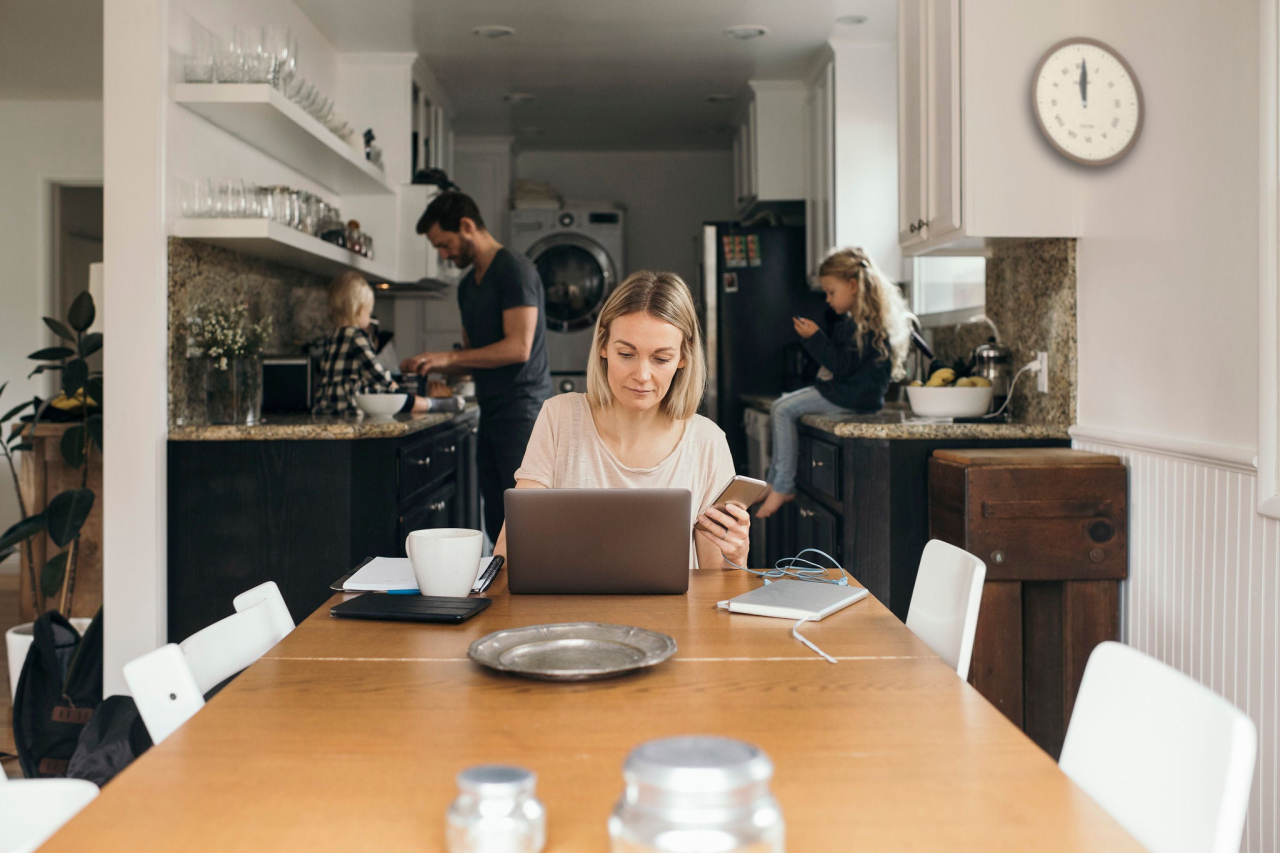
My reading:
12h01
